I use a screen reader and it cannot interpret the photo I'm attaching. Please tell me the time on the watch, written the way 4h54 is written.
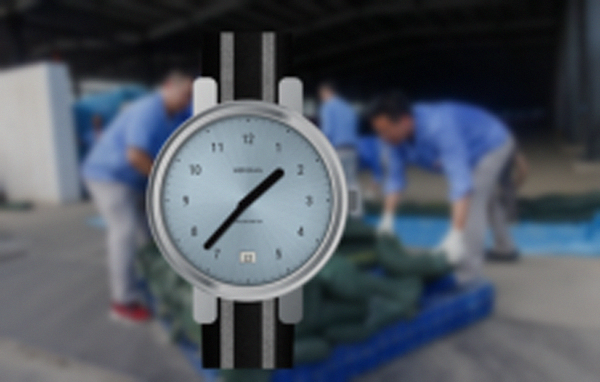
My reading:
1h37
